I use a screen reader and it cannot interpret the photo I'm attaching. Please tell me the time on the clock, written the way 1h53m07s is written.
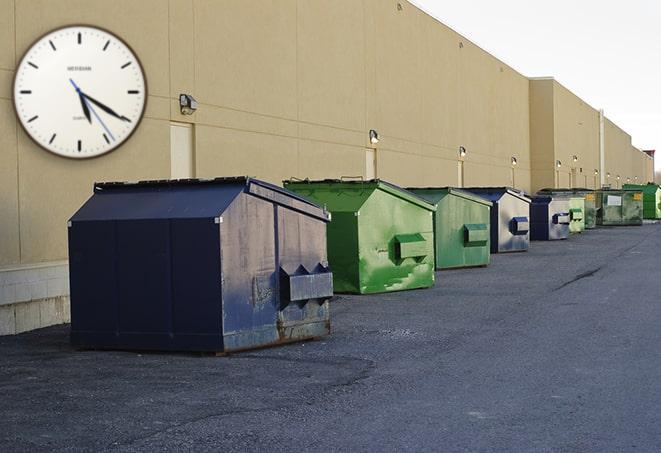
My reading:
5h20m24s
